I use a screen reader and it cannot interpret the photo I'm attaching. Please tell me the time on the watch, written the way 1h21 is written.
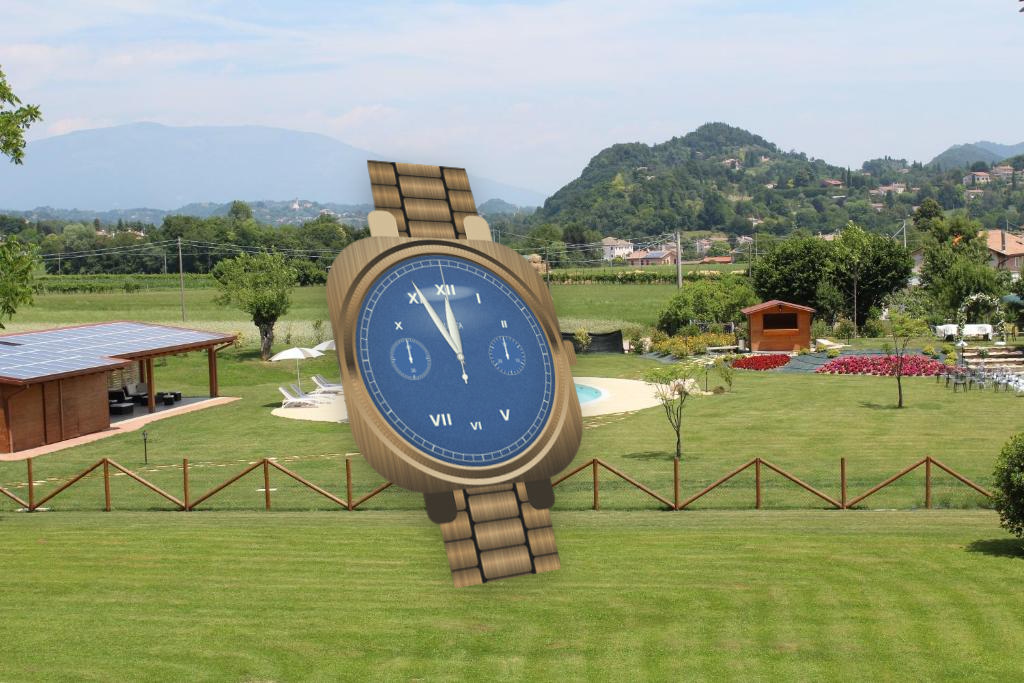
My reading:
11h56
